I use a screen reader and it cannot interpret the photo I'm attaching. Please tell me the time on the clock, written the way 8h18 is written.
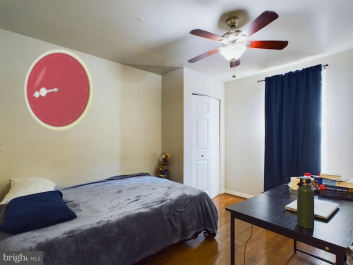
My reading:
8h43
